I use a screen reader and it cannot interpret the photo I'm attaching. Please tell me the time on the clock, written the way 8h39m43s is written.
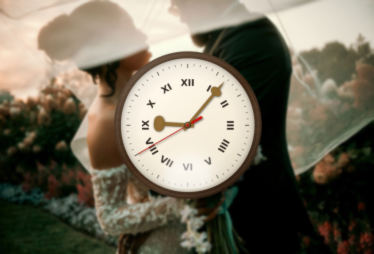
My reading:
9h06m40s
